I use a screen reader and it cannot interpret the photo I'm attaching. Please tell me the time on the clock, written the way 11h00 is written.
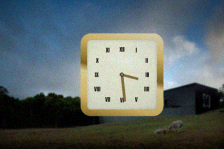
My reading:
3h29
